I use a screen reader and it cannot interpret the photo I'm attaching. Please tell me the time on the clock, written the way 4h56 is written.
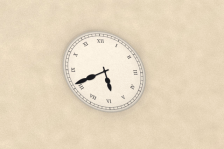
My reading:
5h41
